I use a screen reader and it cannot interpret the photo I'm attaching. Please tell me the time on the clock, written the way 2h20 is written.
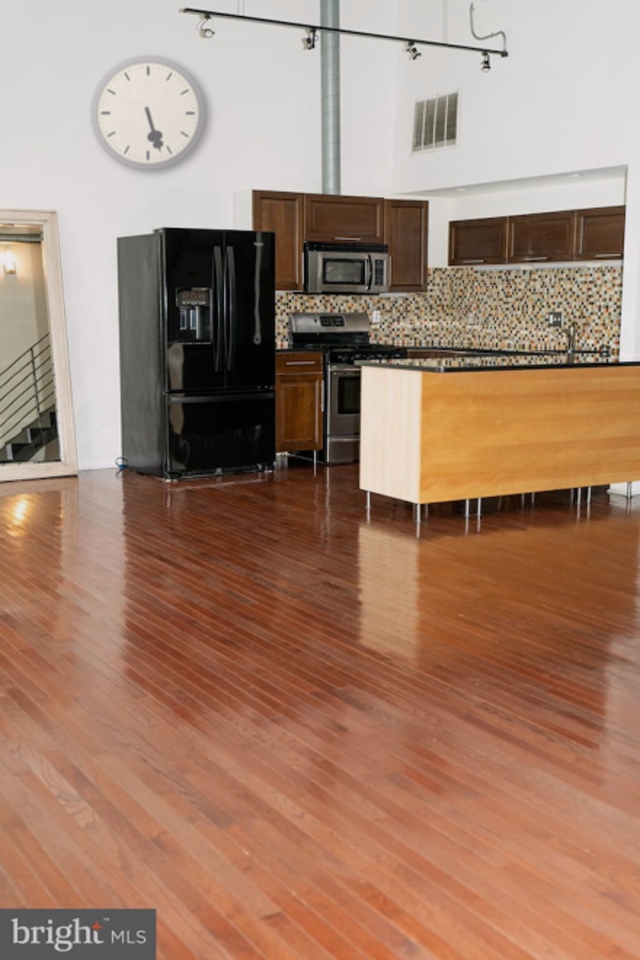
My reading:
5h27
